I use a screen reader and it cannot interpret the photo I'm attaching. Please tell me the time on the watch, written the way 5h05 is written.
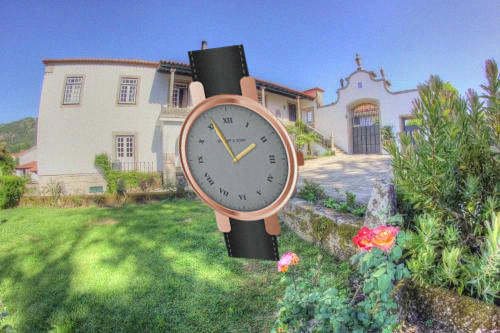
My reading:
1h56
